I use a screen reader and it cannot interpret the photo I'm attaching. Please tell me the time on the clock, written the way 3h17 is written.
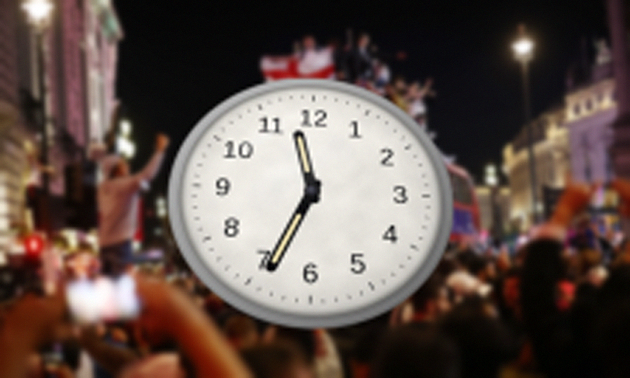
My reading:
11h34
